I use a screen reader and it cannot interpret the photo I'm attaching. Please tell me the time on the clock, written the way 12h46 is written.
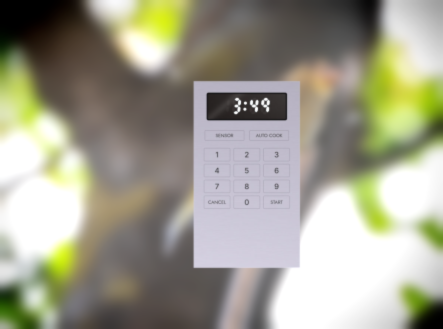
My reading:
3h49
